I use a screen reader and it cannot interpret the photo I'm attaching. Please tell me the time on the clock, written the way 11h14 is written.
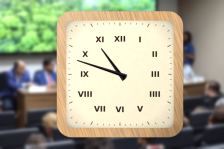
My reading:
10h48
